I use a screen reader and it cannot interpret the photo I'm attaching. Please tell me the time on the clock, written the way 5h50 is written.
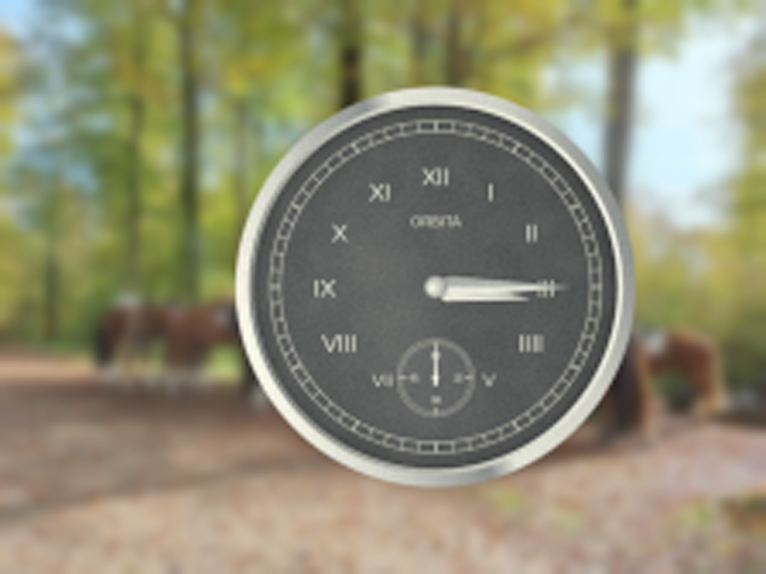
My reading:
3h15
